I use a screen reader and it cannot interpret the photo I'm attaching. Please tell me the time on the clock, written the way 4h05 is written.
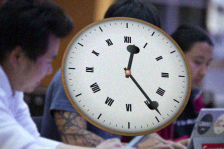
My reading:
12h24
